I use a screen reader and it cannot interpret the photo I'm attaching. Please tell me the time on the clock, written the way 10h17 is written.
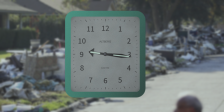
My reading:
9h16
